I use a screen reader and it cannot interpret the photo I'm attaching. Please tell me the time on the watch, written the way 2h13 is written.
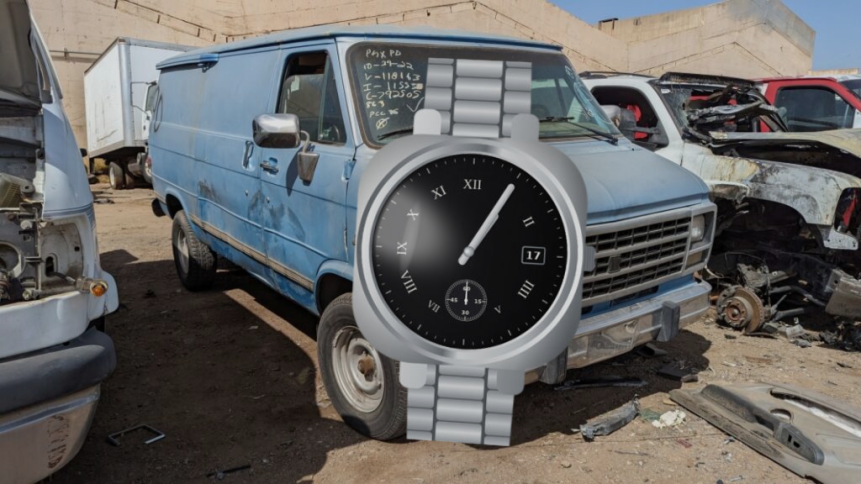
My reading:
1h05
